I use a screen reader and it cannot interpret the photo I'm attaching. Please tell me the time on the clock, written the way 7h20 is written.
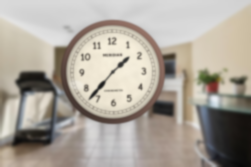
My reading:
1h37
